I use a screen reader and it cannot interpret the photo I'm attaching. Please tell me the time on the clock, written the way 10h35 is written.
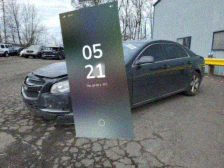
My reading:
5h21
